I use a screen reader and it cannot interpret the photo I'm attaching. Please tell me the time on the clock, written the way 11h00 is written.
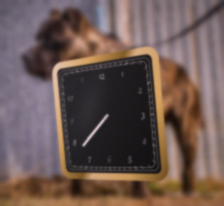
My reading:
7h38
